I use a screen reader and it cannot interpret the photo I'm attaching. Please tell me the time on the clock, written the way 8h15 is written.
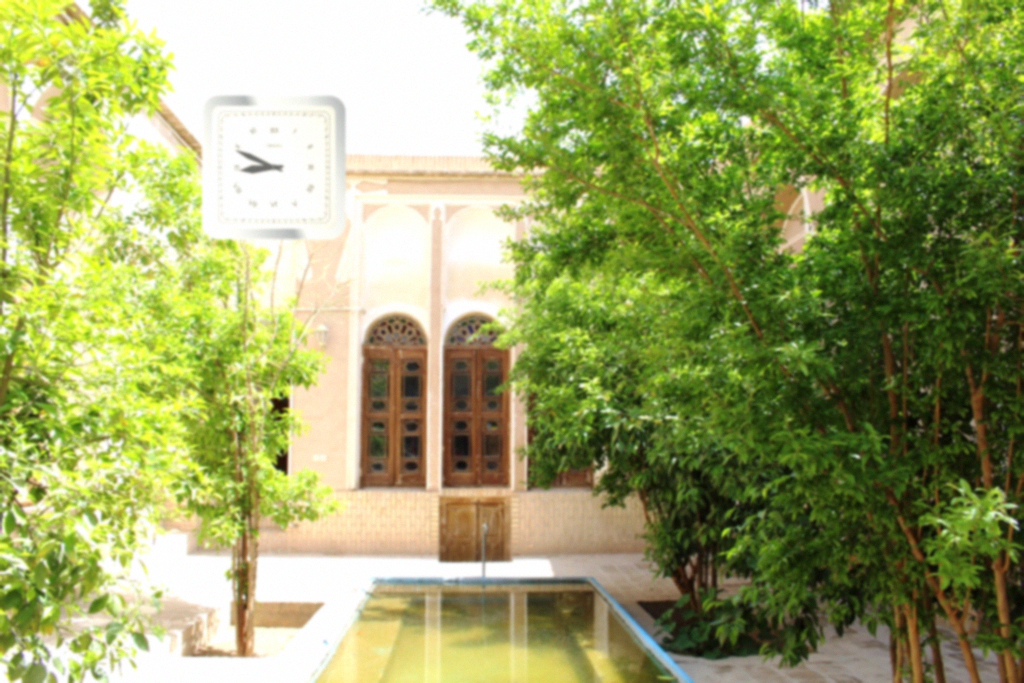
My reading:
8h49
